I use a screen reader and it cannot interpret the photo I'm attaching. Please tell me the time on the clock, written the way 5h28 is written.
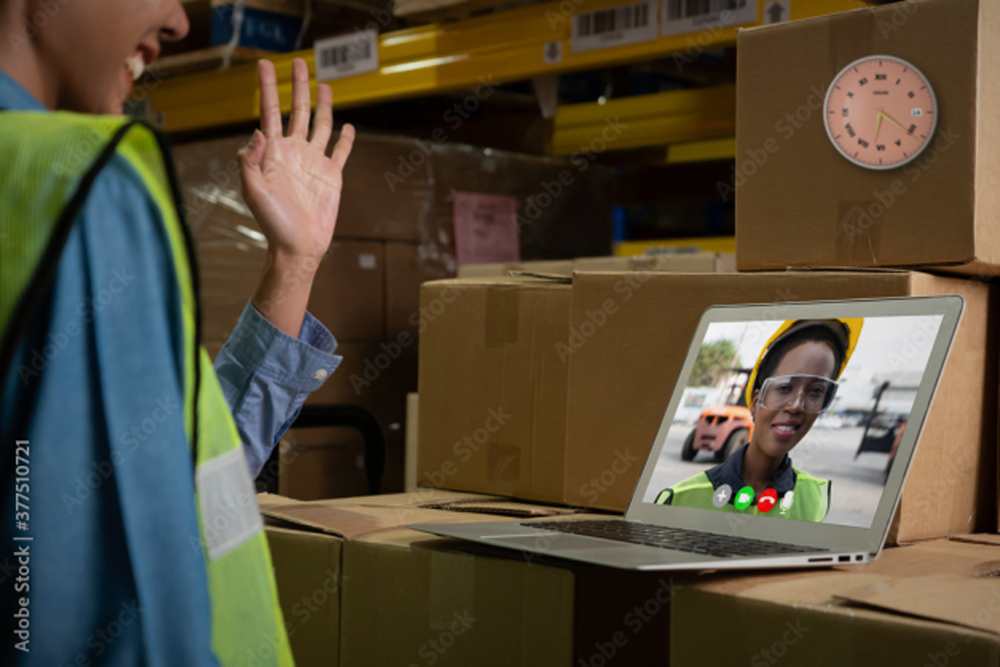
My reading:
6h21
